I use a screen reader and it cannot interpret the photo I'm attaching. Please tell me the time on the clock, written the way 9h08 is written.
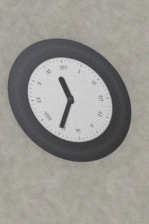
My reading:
11h35
